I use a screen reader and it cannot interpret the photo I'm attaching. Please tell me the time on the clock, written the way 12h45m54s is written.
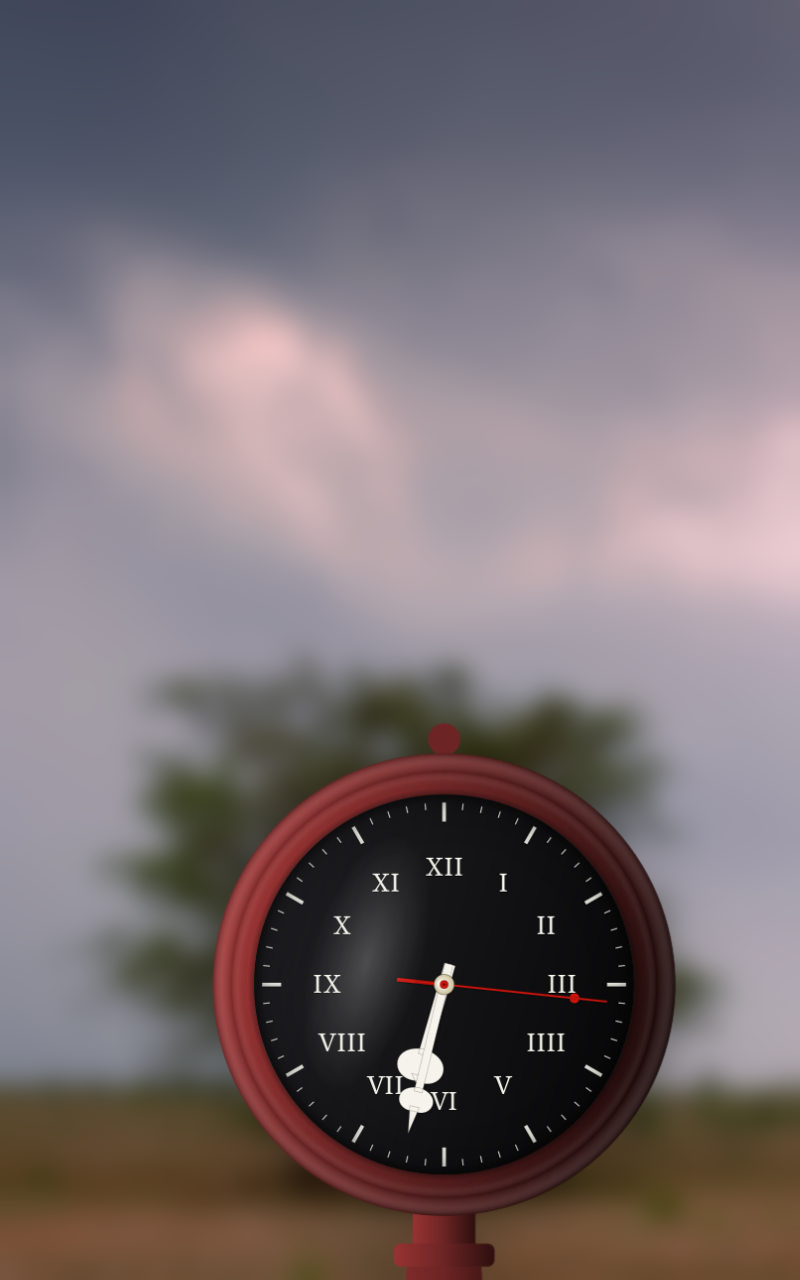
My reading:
6h32m16s
